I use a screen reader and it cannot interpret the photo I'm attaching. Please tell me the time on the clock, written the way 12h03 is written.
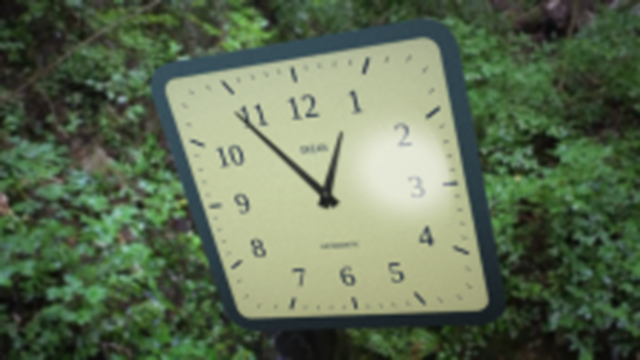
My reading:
12h54
